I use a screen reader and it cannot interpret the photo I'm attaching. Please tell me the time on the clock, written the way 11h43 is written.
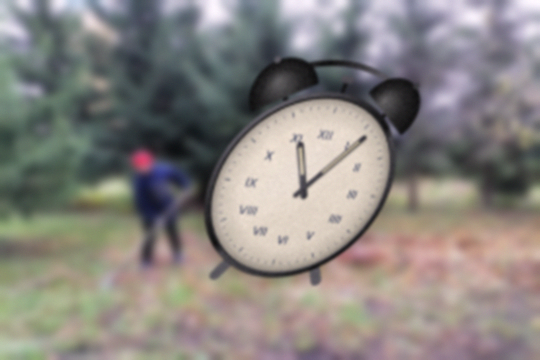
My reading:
11h06
